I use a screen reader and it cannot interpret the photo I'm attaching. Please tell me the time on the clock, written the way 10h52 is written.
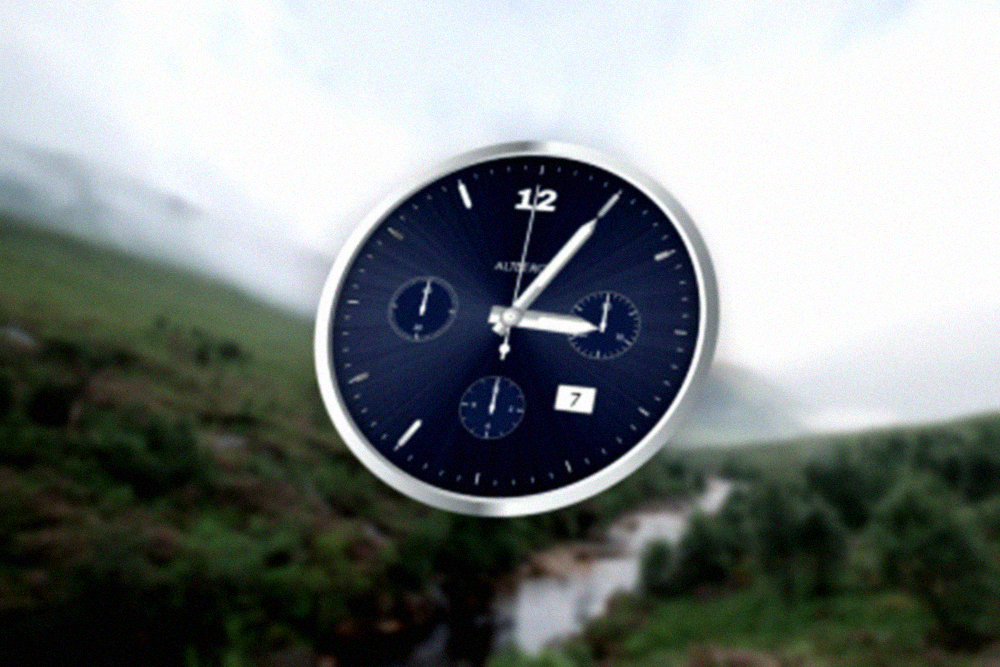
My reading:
3h05
